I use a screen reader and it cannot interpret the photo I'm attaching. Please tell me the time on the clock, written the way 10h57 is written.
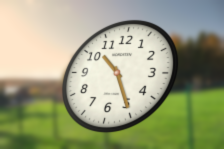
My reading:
10h25
